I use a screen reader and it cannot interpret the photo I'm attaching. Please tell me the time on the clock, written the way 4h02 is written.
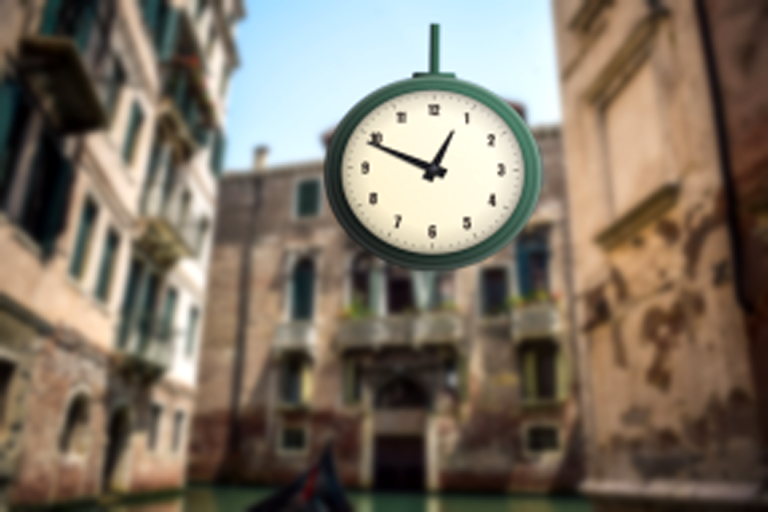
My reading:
12h49
